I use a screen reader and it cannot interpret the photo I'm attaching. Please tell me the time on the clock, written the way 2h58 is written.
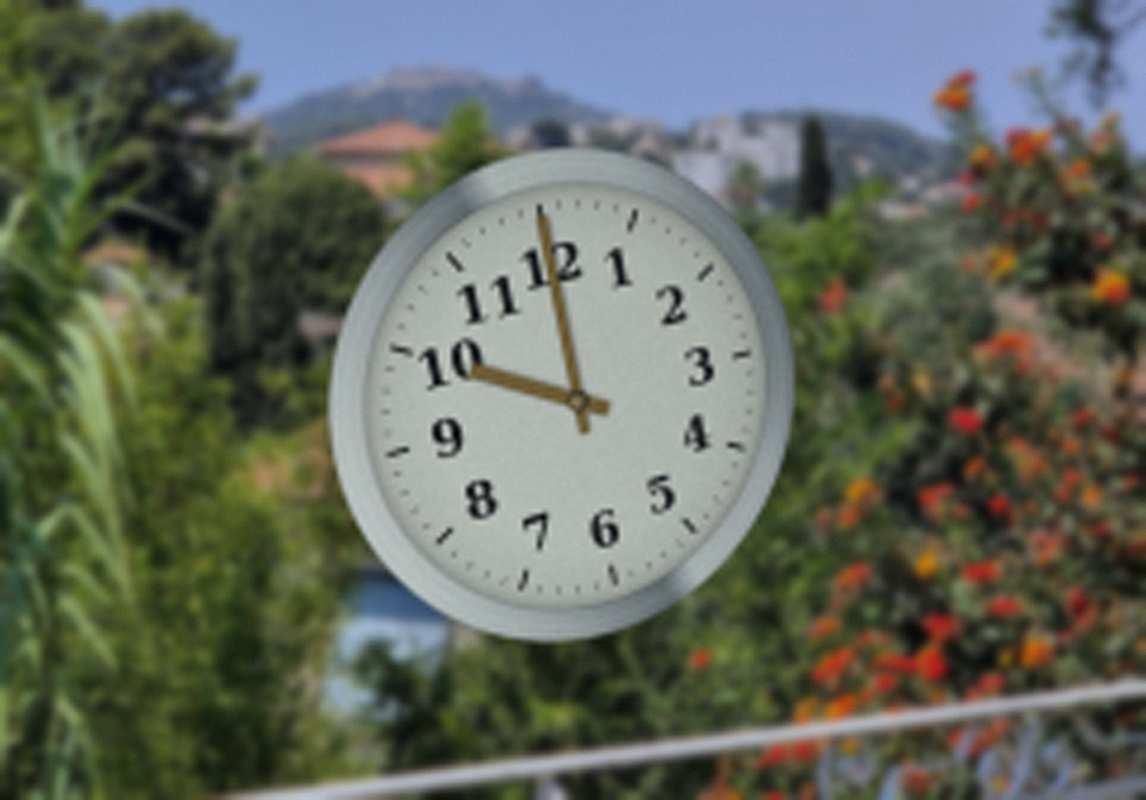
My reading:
10h00
